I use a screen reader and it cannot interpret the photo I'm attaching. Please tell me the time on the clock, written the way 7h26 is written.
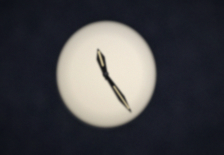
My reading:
11h24
